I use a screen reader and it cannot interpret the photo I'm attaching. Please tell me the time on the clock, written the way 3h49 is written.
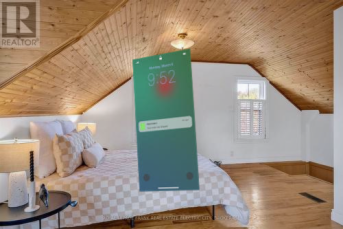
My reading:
9h52
